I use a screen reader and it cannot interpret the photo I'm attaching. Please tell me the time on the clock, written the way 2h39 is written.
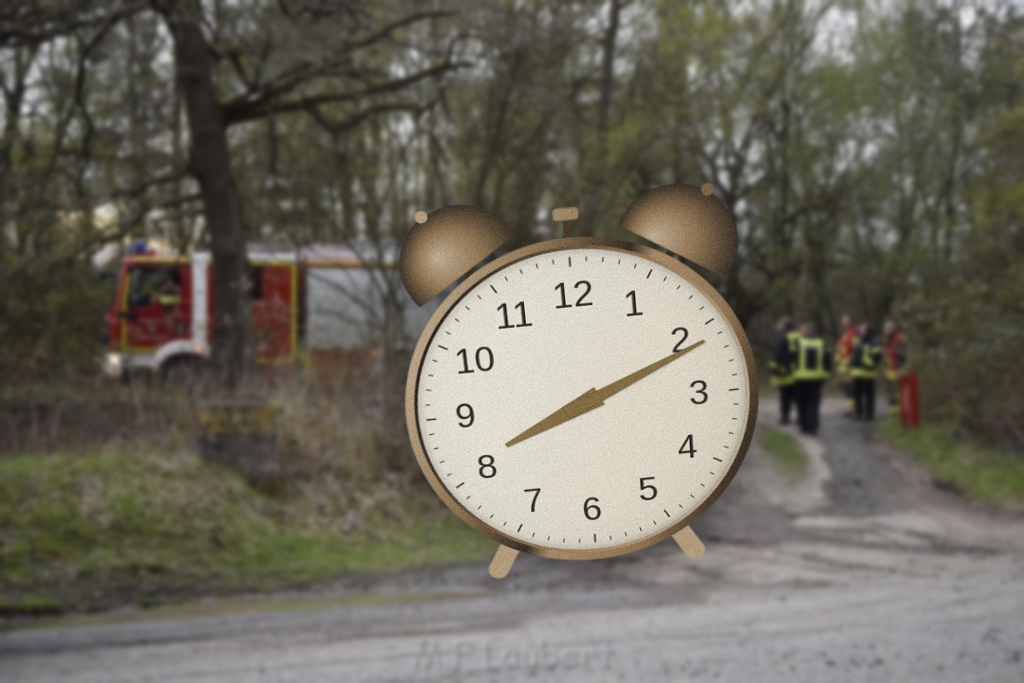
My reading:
8h11
